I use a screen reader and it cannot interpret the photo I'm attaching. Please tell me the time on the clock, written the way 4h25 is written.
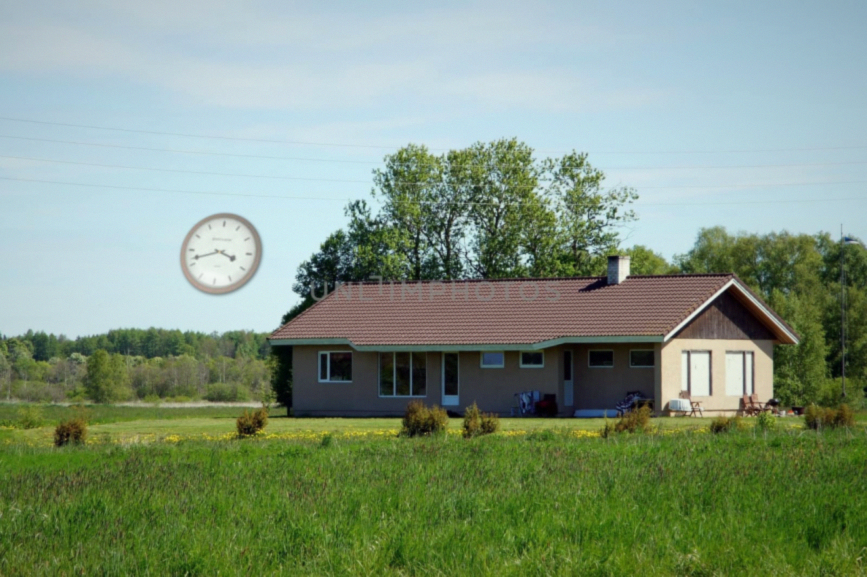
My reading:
3h42
